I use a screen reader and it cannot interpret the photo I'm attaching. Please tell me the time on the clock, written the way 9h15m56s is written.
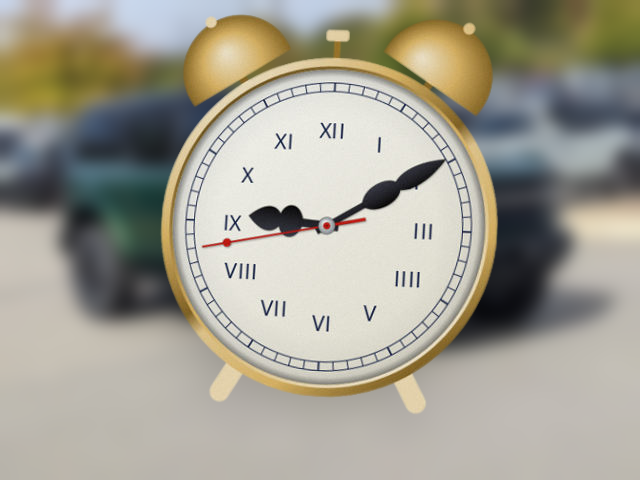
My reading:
9h09m43s
